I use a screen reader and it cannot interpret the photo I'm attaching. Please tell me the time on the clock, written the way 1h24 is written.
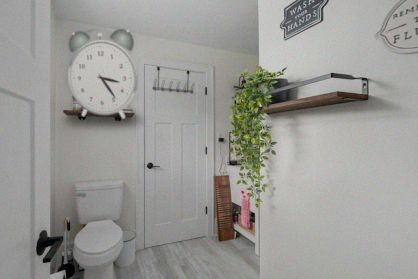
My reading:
3h24
